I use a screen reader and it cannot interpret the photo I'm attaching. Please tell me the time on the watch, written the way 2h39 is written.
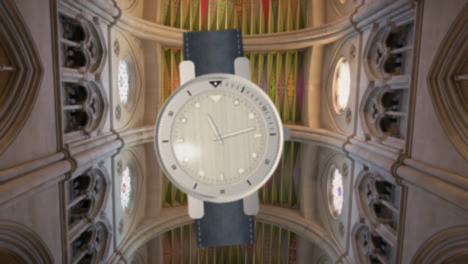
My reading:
11h13
